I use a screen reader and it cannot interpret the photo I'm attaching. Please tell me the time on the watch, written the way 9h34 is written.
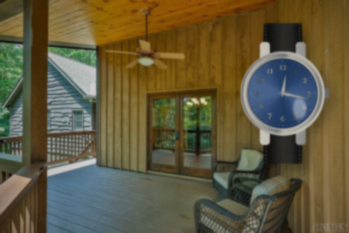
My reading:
12h17
